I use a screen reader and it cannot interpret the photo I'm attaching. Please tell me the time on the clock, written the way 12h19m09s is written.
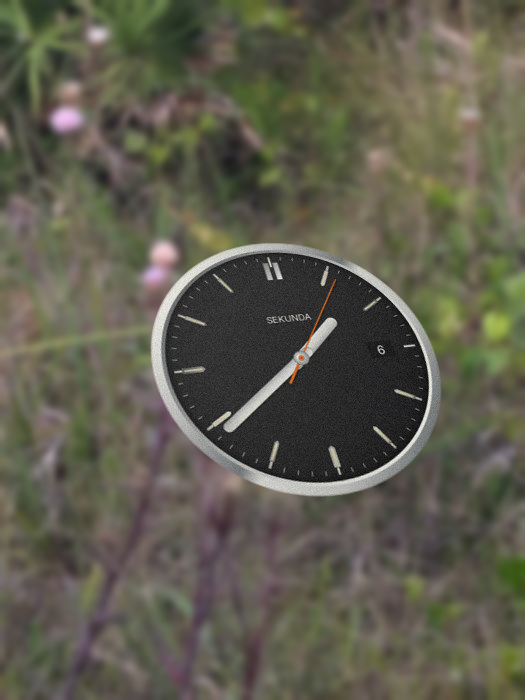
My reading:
1h39m06s
